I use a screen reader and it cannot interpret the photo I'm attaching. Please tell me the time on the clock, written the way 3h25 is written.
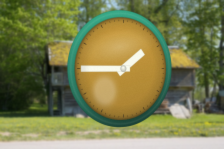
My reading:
1h45
